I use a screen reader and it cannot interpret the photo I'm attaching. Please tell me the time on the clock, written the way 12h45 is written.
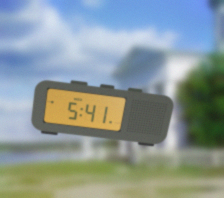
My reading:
5h41
